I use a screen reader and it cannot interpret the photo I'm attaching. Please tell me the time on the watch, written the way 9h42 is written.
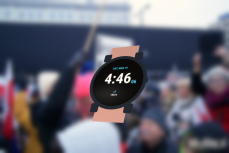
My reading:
4h46
